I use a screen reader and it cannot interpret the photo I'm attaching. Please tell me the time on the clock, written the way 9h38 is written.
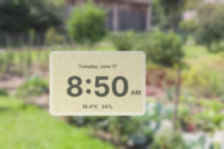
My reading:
8h50
